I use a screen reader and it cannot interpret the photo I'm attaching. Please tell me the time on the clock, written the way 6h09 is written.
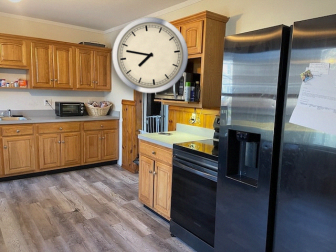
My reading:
7h48
